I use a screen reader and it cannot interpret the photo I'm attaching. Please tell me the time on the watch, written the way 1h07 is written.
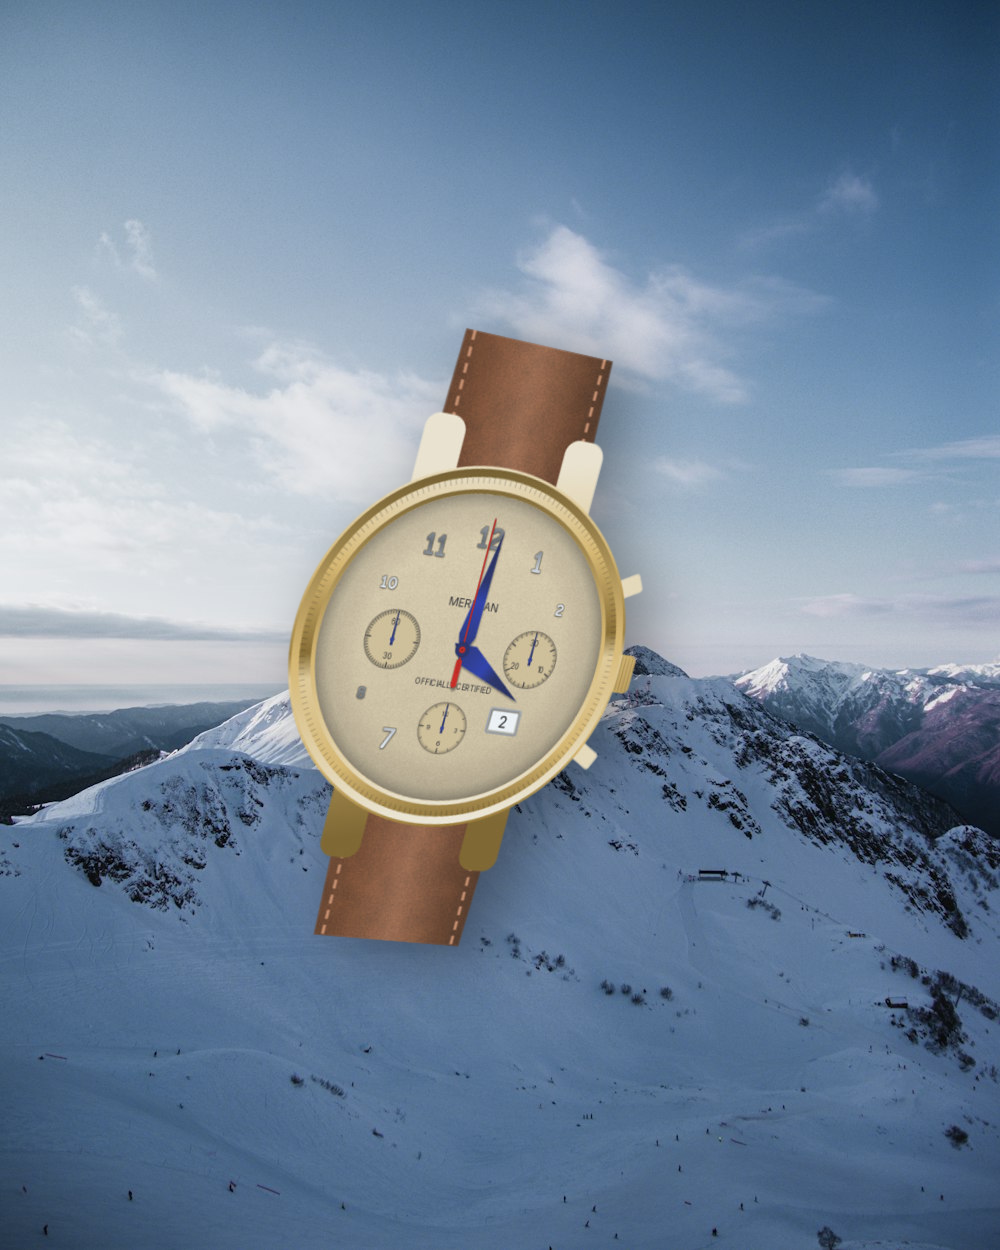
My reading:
4h01
